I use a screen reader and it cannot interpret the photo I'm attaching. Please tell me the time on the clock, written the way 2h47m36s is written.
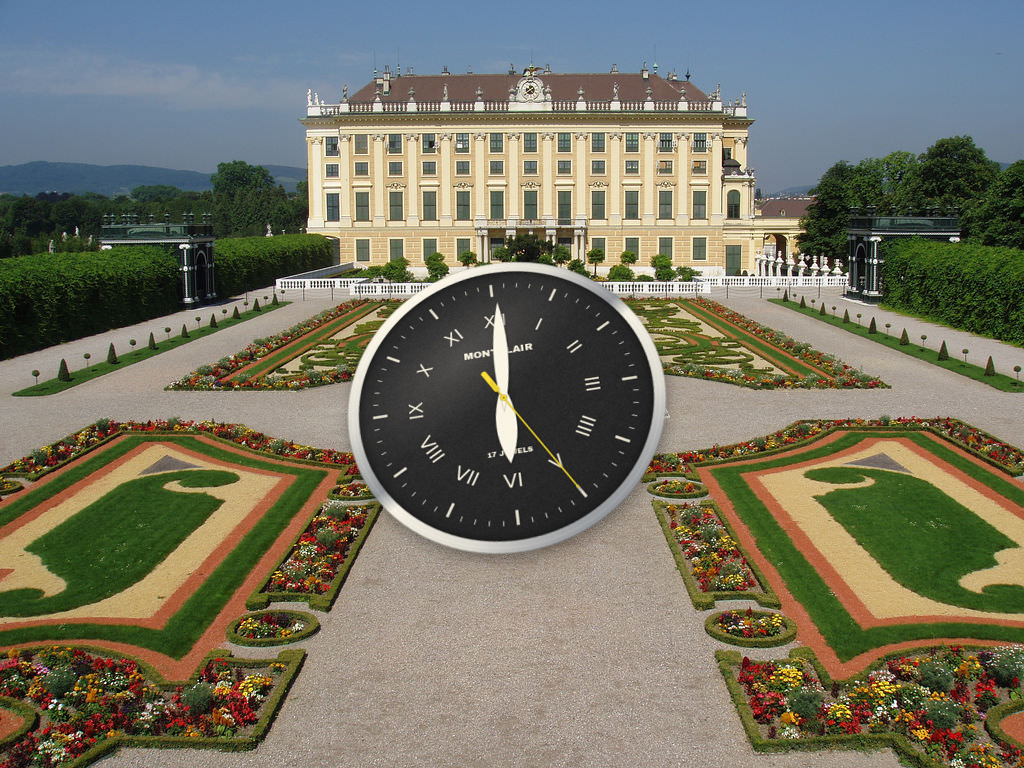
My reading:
6h00m25s
